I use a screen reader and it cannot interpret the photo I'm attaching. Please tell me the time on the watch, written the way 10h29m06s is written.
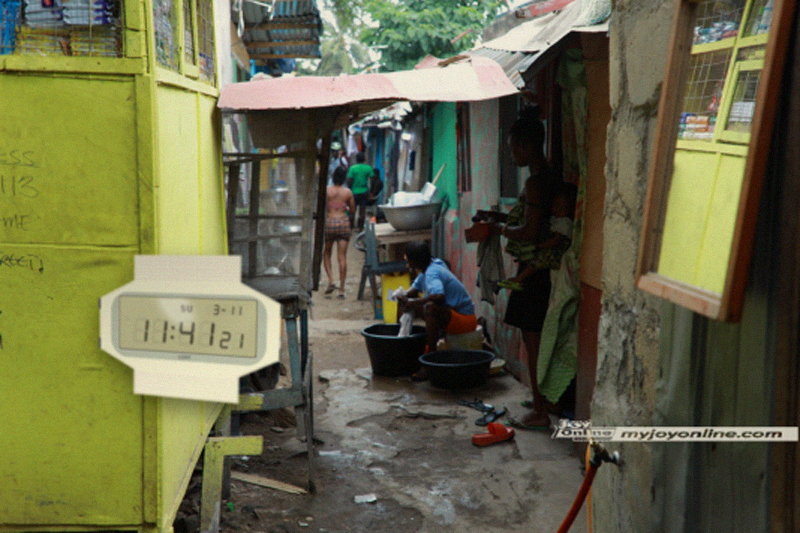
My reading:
11h41m21s
